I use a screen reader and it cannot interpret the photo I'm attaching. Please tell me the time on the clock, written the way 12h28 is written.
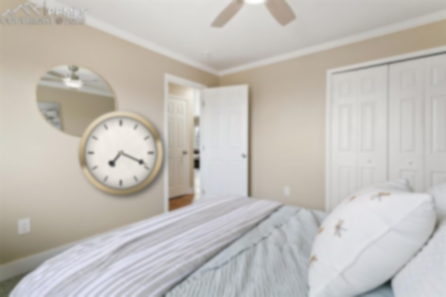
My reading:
7h19
